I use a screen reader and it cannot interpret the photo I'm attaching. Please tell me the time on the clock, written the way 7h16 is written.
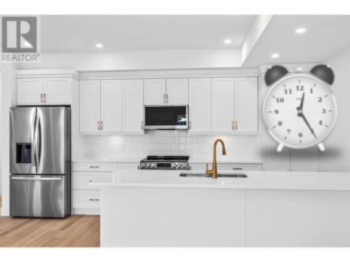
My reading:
12h25
